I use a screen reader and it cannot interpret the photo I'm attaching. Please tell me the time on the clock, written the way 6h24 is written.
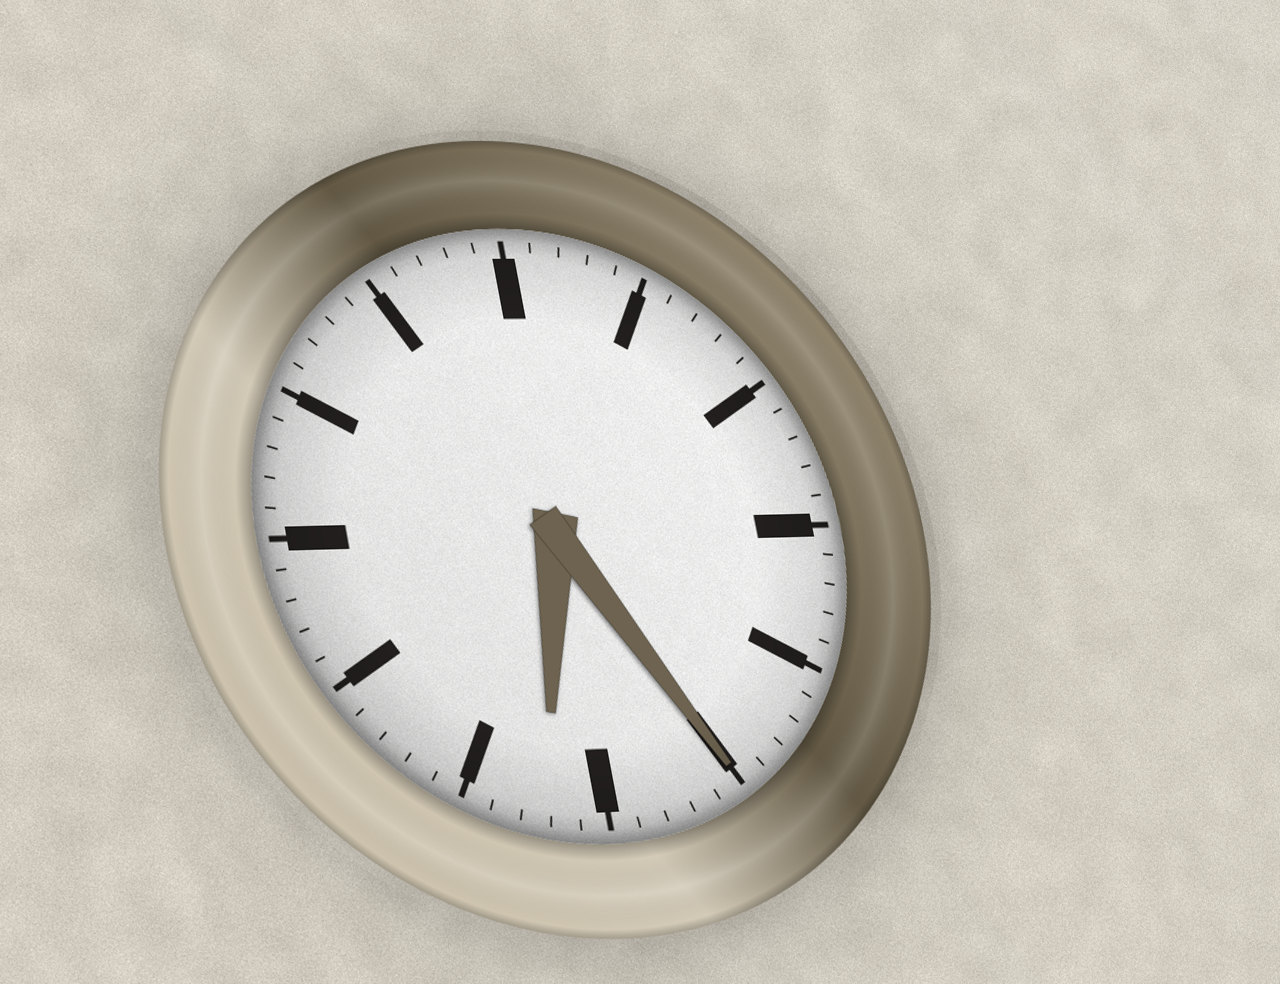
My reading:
6h25
